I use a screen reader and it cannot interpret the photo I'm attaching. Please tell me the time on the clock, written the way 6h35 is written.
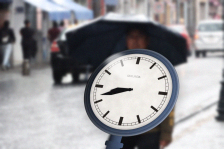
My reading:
8h42
